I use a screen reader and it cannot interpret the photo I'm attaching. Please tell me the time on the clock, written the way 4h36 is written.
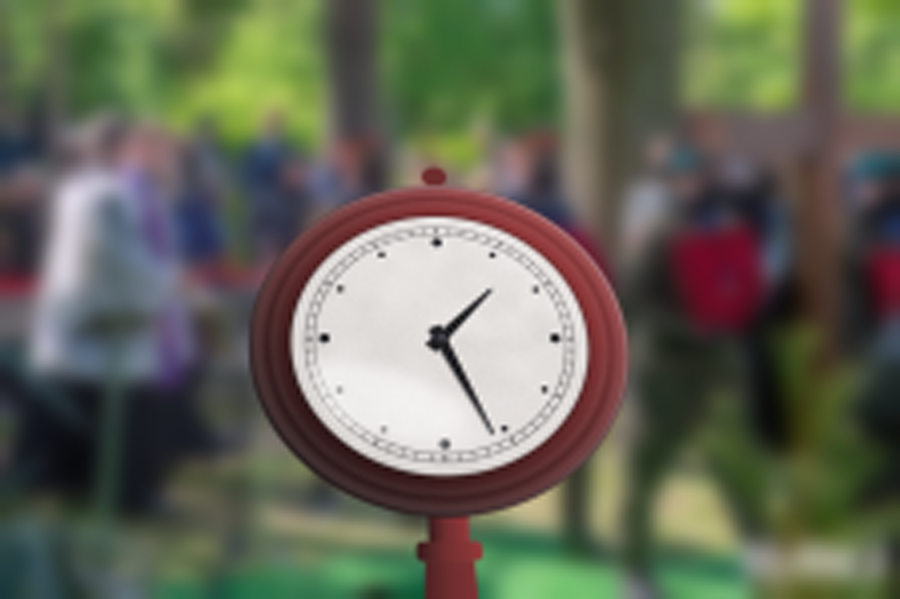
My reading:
1h26
